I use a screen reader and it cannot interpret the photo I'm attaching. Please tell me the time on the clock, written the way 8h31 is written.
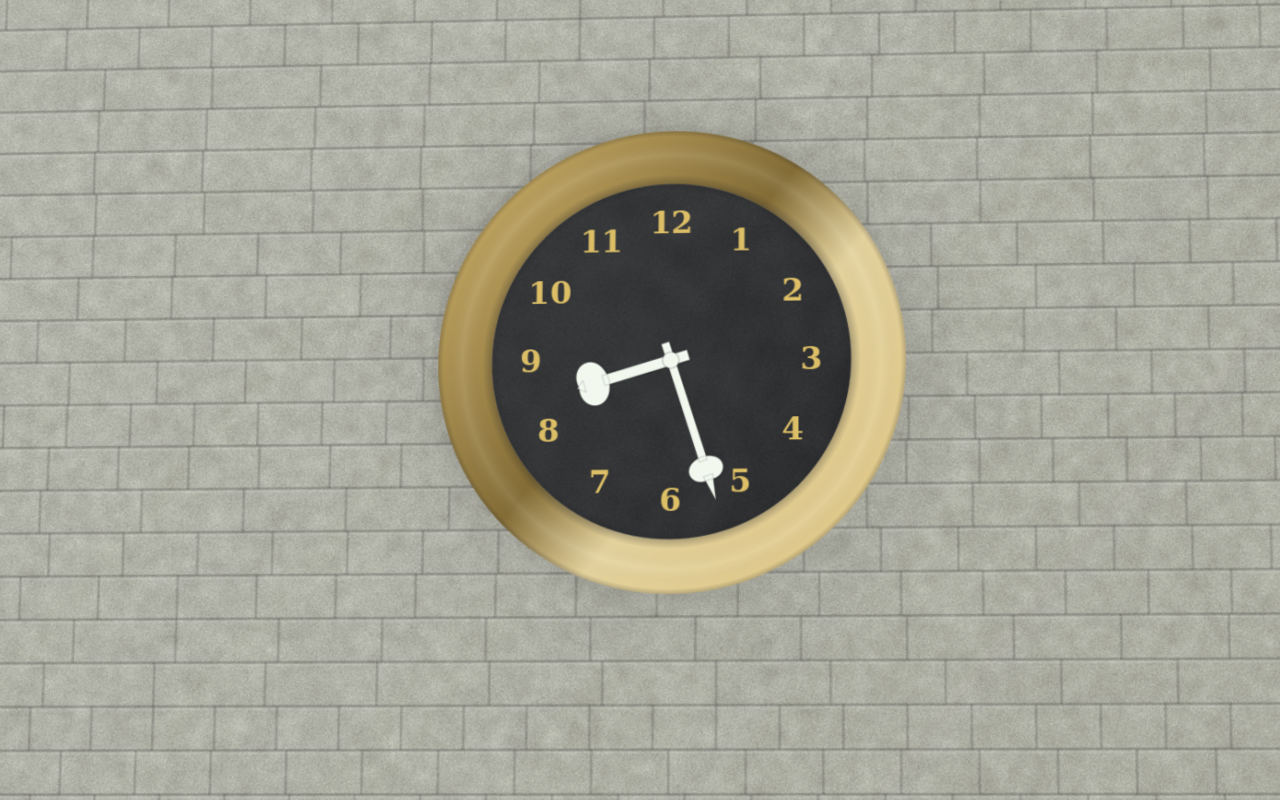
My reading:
8h27
